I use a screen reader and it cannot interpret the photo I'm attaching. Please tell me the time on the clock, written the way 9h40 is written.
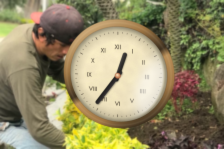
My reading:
12h36
